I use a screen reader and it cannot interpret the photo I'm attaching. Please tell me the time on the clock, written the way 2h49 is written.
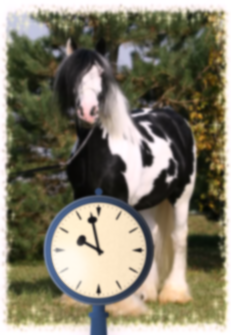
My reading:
9h58
